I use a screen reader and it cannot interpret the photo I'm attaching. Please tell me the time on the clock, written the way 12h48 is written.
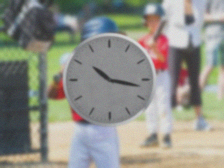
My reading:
10h17
